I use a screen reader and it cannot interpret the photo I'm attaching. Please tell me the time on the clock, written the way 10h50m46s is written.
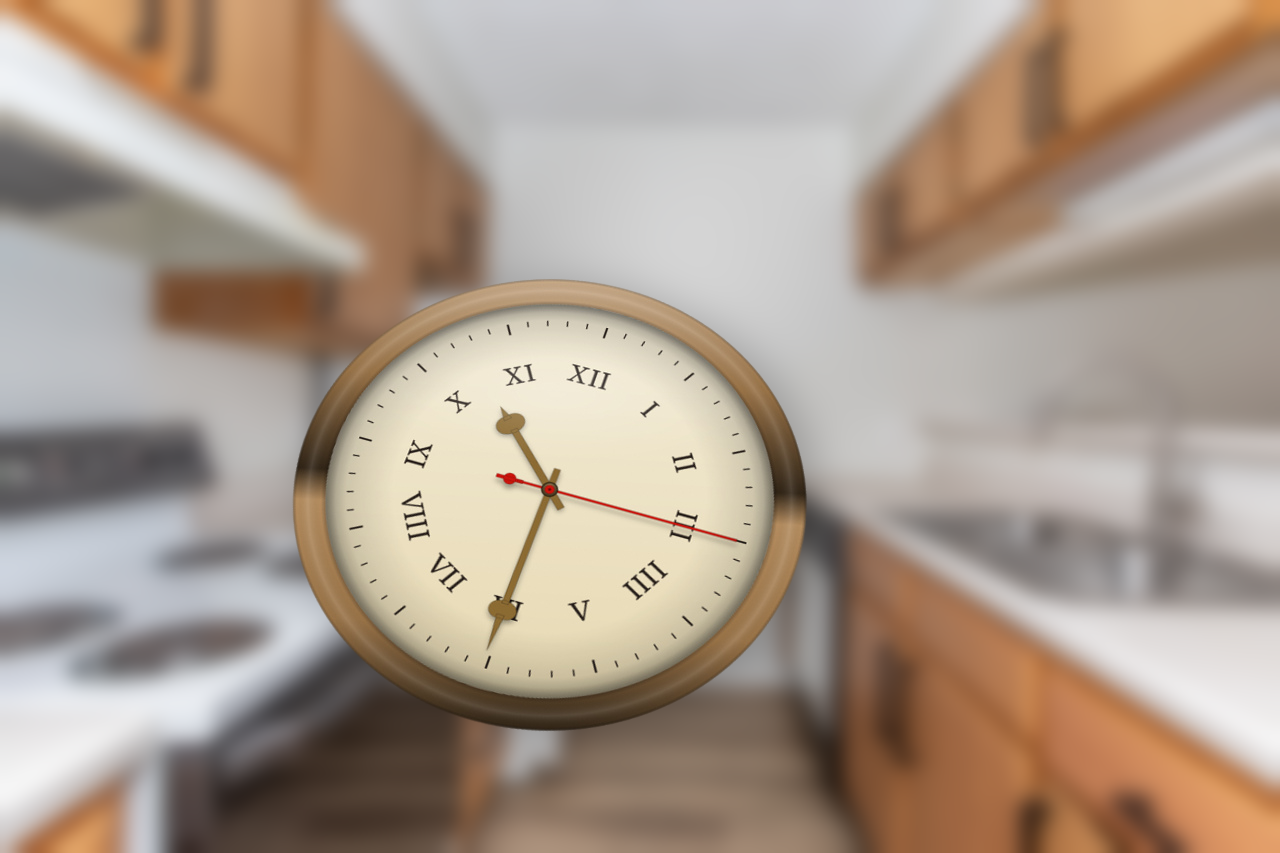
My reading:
10h30m15s
